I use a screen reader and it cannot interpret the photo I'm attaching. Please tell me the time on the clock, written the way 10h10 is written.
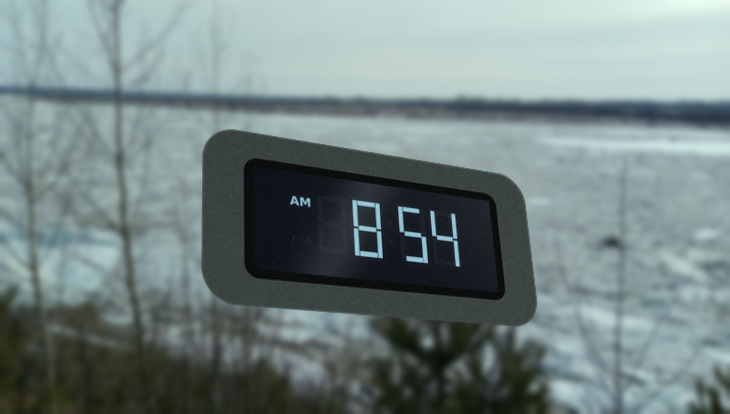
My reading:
8h54
